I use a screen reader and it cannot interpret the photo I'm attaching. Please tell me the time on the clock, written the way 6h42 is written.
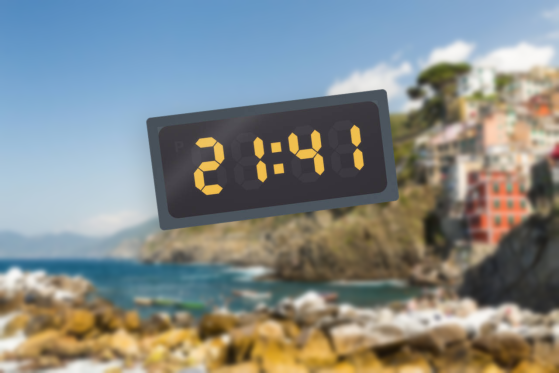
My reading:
21h41
